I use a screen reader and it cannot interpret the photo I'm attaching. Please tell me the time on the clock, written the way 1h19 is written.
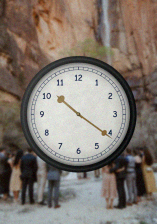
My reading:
10h21
